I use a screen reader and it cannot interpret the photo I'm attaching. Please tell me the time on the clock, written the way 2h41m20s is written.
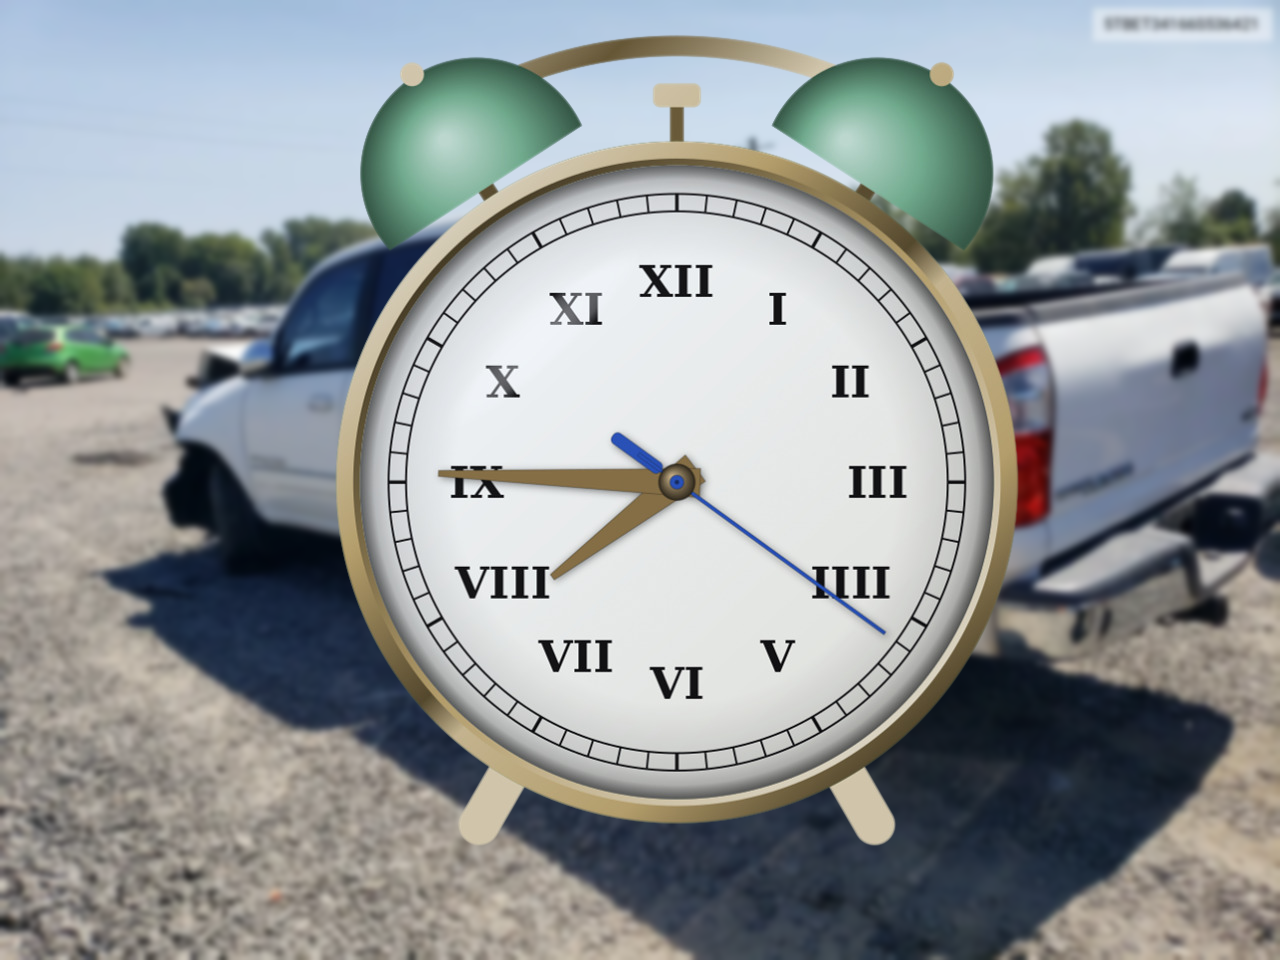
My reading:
7h45m21s
